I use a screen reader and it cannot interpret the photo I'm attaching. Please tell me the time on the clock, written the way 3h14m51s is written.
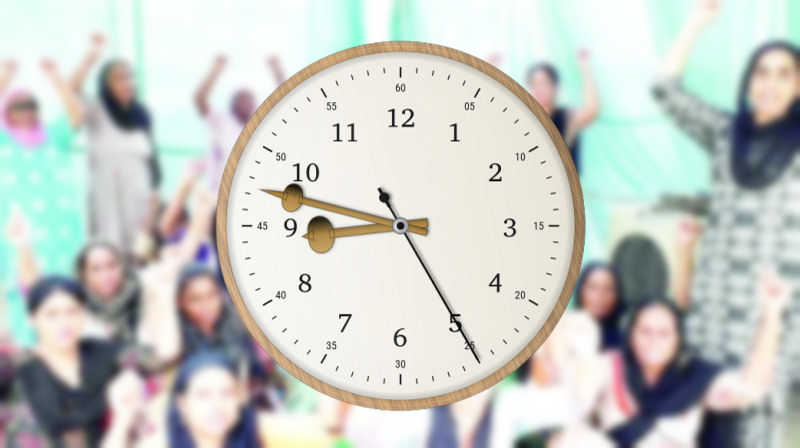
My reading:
8h47m25s
